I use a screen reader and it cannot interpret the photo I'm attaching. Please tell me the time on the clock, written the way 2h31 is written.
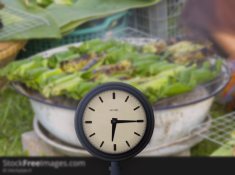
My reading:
6h15
